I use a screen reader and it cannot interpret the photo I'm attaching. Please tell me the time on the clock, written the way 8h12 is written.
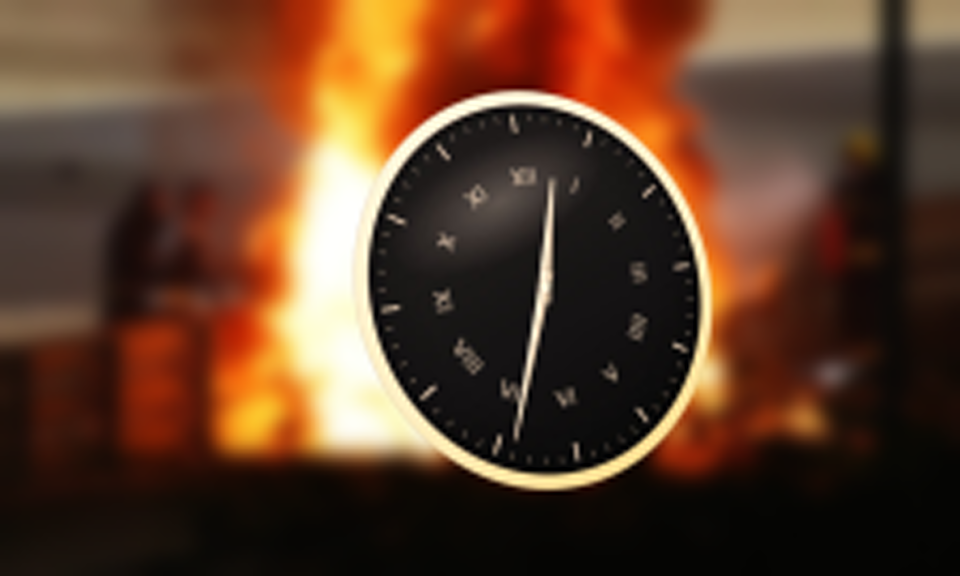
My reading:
12h34
